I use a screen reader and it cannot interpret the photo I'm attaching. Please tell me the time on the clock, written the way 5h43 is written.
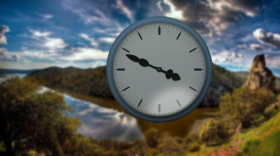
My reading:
3h49
